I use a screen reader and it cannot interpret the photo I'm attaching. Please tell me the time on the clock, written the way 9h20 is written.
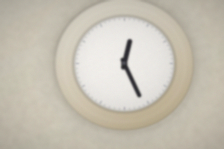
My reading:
12h26
